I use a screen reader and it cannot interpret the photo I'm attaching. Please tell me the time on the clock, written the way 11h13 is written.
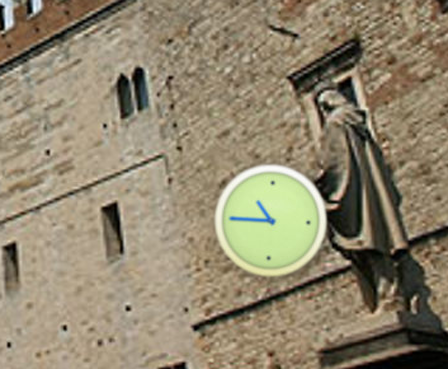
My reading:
10h45
